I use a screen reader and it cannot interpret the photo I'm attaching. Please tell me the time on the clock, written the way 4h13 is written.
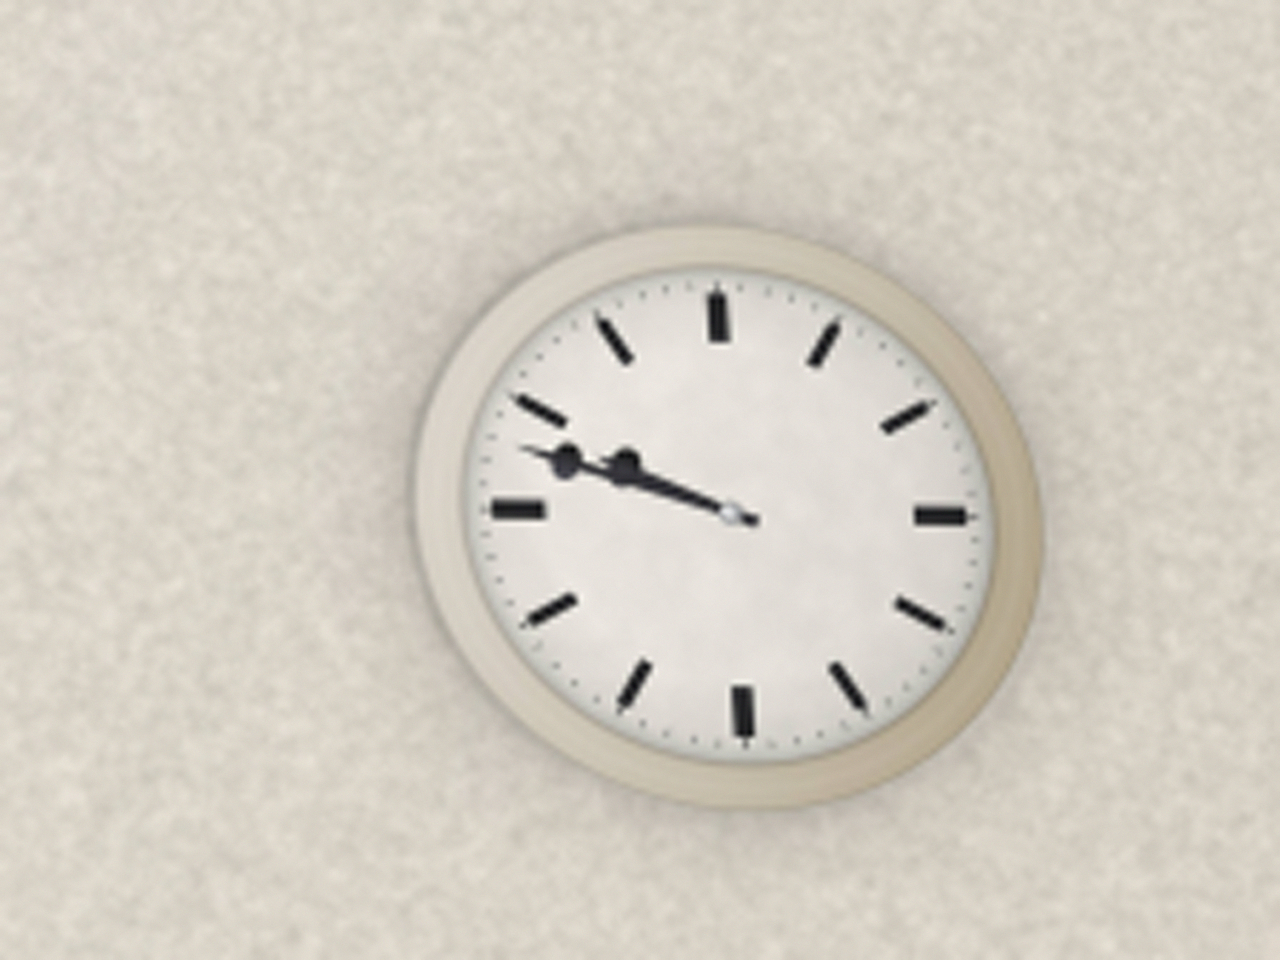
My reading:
9h48
